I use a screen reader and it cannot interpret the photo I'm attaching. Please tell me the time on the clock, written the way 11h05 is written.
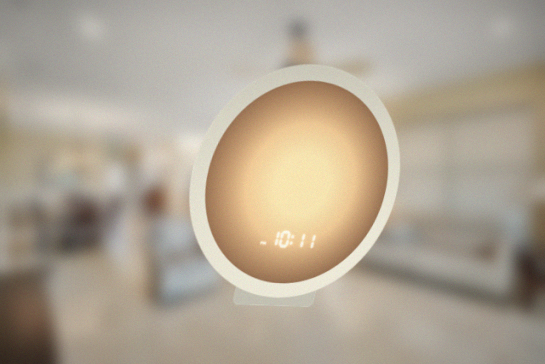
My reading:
10h11
